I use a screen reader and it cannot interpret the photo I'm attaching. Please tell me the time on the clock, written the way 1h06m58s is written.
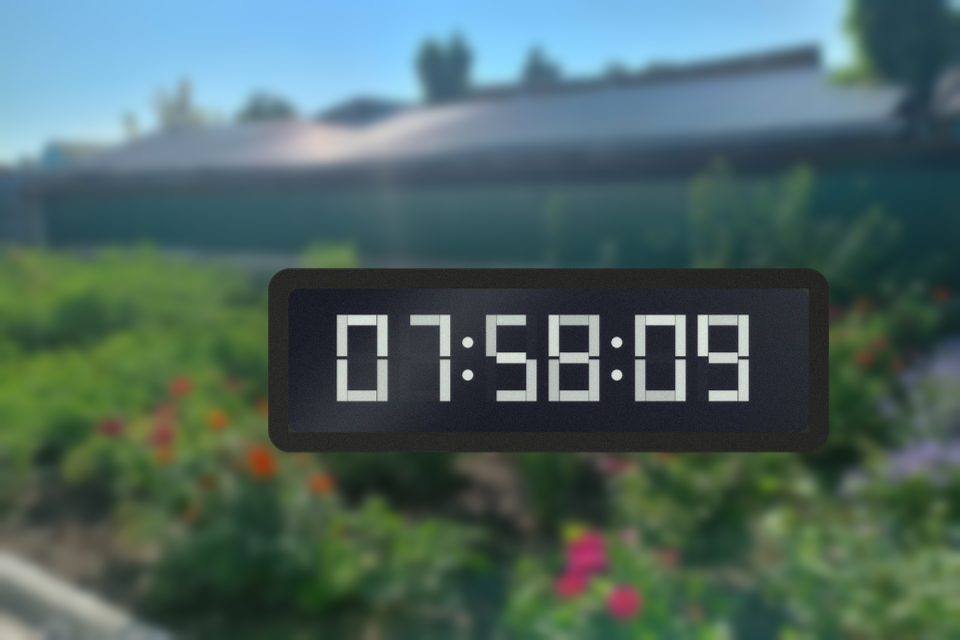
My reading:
7h58m09s
